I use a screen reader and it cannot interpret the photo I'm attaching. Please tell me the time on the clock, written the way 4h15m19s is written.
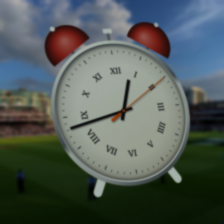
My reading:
12h43m10s
